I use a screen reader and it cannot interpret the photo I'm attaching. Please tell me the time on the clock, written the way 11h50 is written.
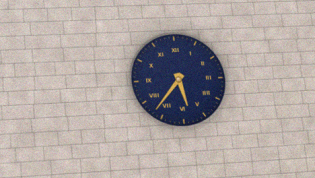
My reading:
5h37
